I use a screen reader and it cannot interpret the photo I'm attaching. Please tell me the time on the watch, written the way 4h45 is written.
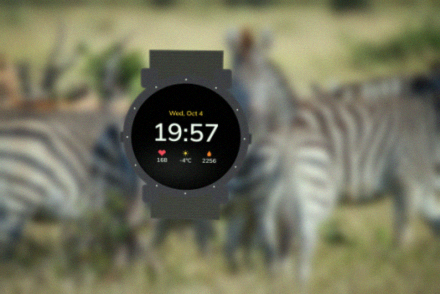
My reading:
19h57
